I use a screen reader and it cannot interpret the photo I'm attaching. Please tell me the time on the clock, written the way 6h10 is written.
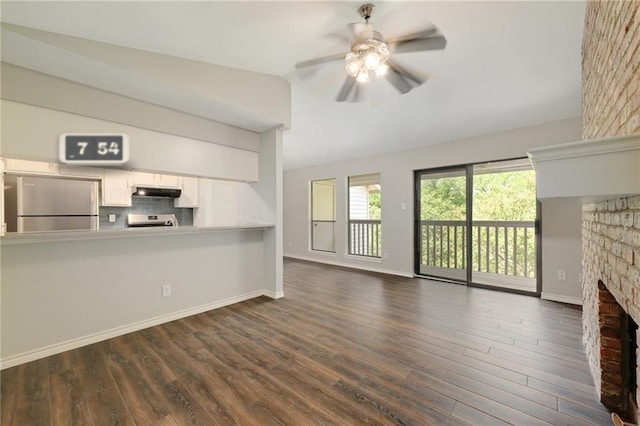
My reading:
7h54
